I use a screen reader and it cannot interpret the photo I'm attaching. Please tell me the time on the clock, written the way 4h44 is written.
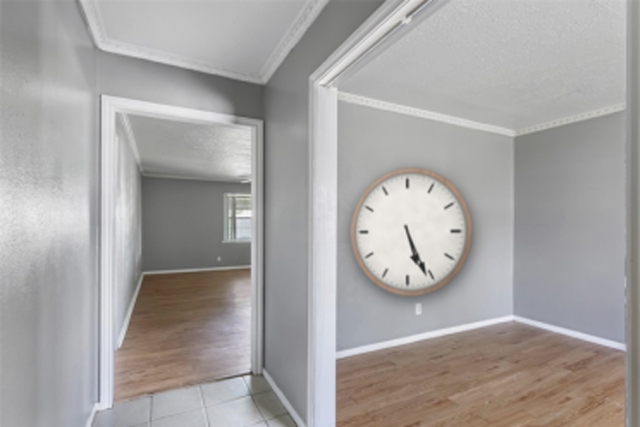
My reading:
5h26
